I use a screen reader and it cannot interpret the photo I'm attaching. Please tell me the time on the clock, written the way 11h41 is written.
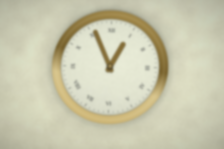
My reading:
12h56
